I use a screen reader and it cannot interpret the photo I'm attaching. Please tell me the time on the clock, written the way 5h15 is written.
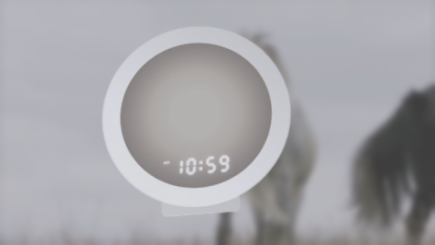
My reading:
10h59
